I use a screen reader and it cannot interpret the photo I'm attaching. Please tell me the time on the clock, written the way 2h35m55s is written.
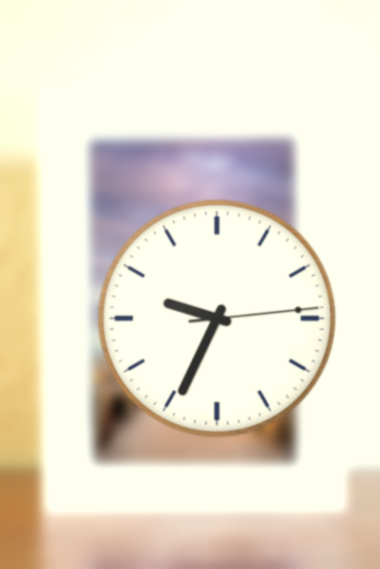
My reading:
9h34m14s
